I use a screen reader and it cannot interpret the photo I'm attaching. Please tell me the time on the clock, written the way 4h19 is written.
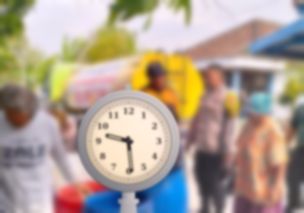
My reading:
9h29
